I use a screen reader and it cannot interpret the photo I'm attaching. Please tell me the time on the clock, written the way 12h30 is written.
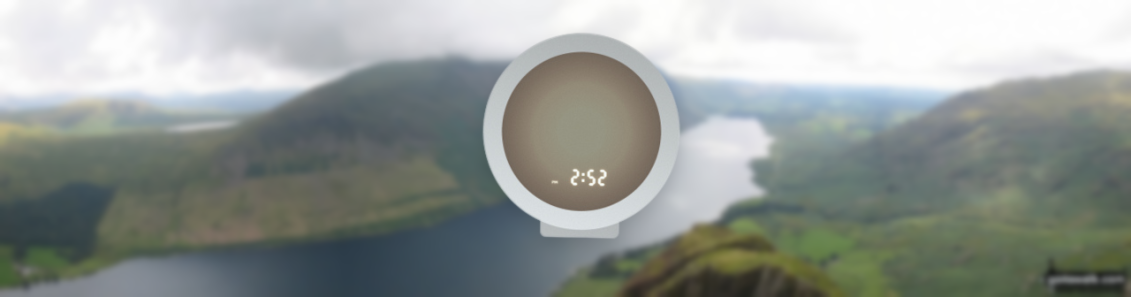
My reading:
2h52
